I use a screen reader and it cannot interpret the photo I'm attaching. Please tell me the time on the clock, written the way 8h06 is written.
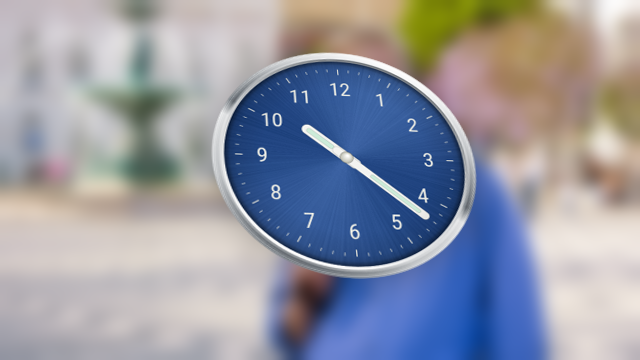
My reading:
10h22
